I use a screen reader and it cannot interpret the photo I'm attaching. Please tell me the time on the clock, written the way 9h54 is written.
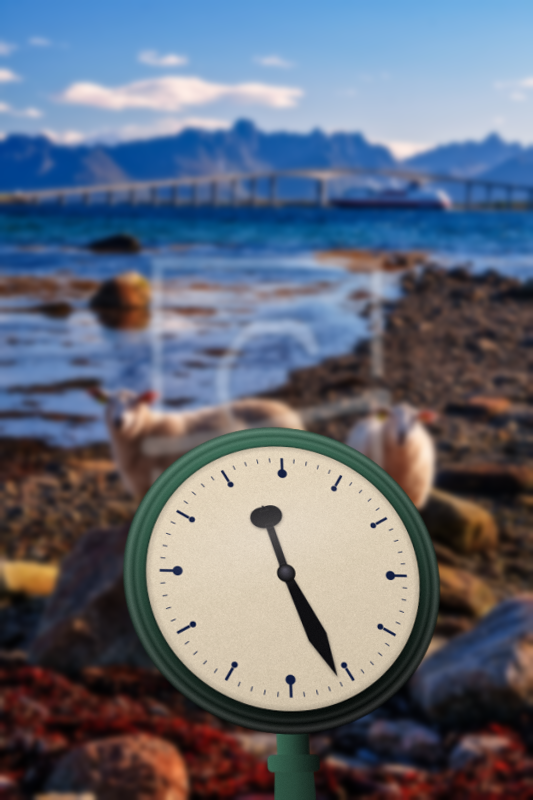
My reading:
11h26
